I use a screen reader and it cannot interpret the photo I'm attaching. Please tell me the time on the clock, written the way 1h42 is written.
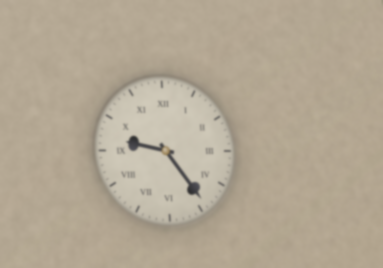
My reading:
9h24
